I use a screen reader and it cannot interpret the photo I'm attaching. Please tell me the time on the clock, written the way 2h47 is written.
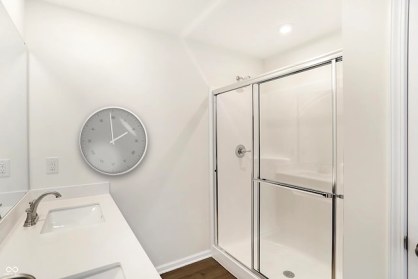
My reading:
1h59
